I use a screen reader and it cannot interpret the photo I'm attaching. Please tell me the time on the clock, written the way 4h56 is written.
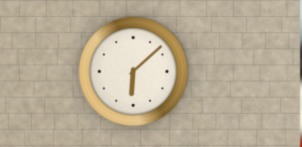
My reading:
6h08
